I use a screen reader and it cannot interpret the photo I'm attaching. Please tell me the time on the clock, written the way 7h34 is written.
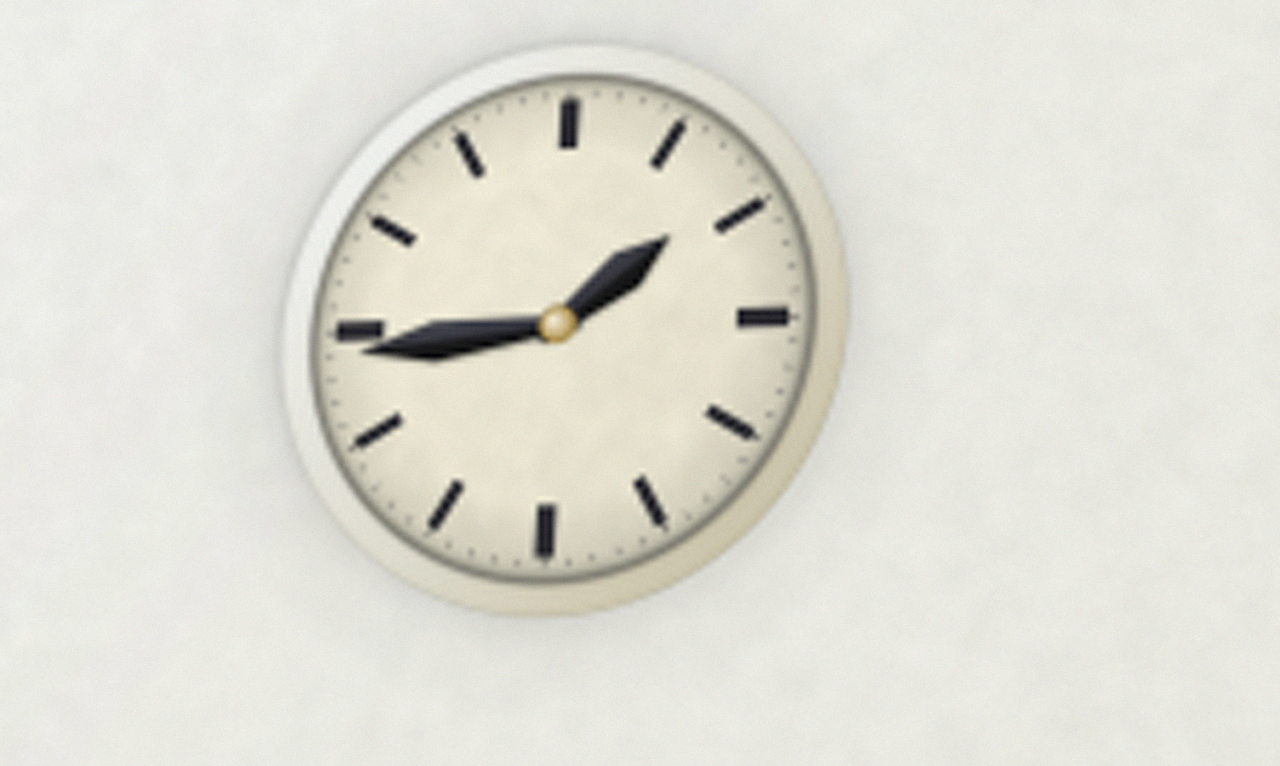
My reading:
1h44
